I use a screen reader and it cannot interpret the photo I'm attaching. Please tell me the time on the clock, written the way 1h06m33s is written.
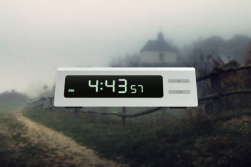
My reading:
4h43m57s
